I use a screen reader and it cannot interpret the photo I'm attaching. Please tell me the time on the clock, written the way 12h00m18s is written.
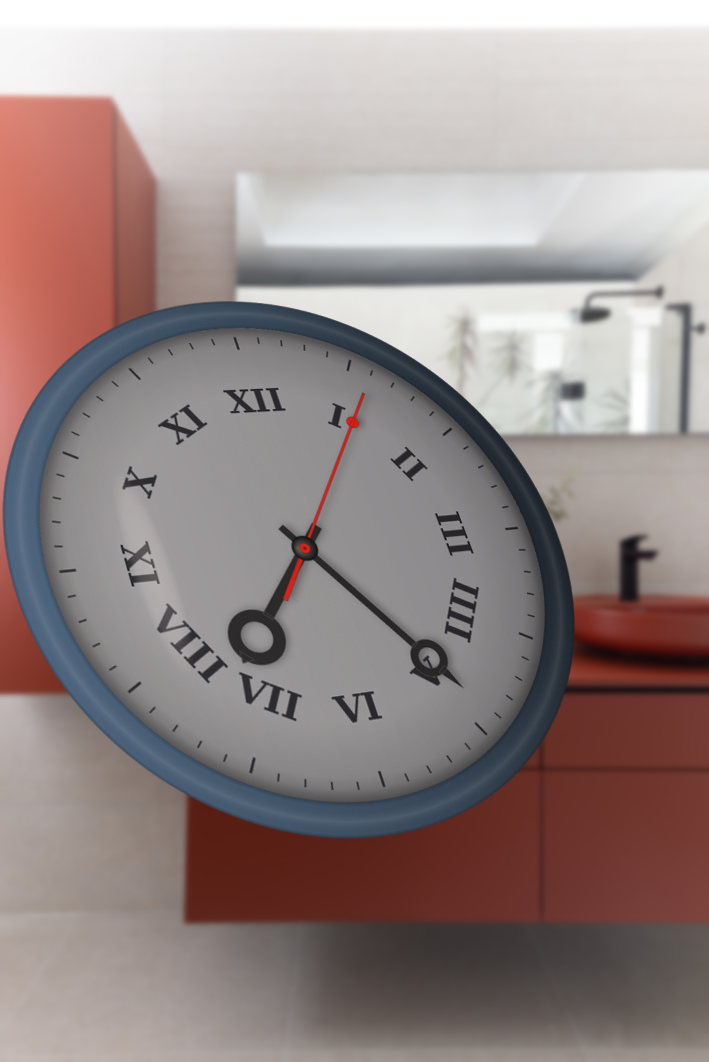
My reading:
7h24m06s
